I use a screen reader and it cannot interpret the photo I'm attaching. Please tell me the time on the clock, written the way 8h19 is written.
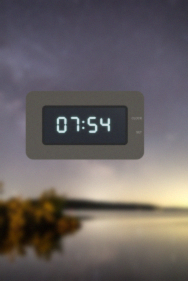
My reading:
7h54
